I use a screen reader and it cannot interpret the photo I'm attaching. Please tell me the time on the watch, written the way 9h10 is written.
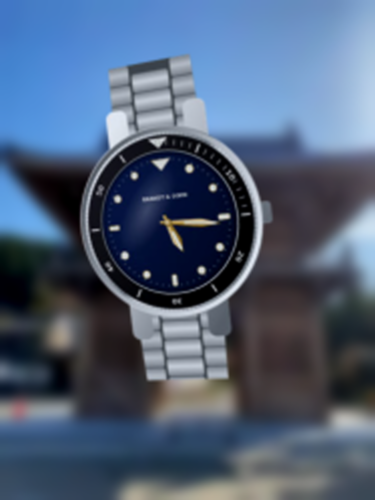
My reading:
5h16
